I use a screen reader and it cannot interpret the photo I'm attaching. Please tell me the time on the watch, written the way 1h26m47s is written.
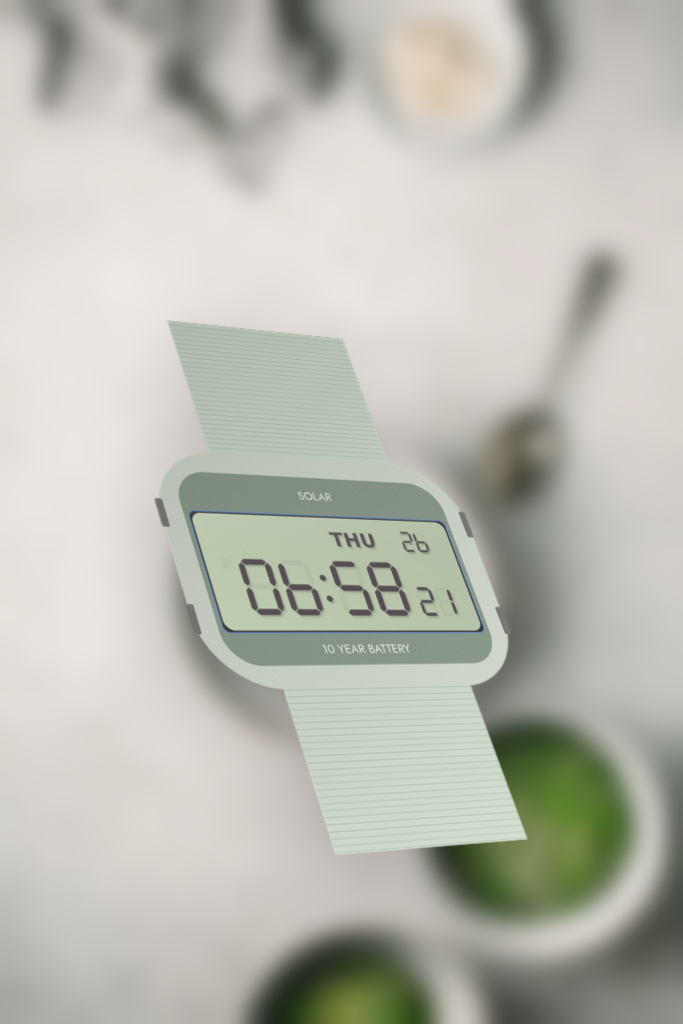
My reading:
6h58m21s
